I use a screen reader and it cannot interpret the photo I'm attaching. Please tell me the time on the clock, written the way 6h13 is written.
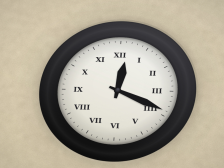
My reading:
12h19
